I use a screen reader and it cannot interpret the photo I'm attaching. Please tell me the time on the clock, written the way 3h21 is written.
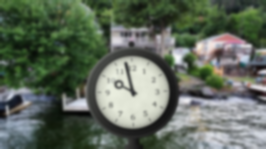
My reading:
9h58
